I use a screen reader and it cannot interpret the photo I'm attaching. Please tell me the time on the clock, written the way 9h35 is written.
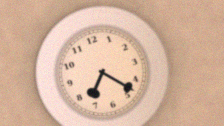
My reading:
7h23
